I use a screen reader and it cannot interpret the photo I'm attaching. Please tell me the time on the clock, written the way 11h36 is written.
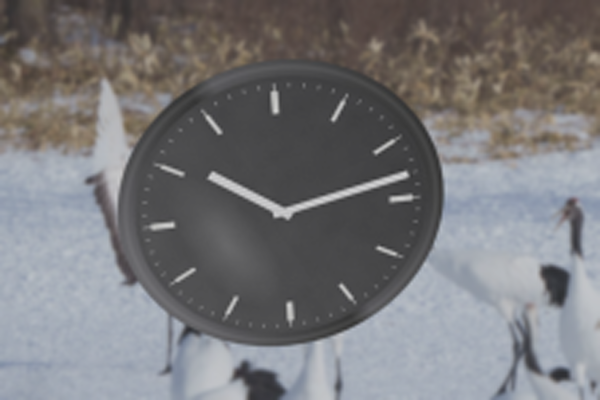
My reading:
10h13
